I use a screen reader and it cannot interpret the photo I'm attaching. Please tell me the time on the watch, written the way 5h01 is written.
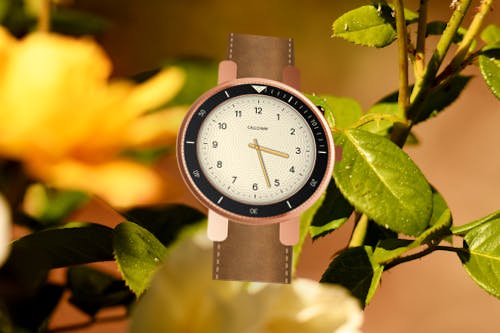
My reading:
3h27
